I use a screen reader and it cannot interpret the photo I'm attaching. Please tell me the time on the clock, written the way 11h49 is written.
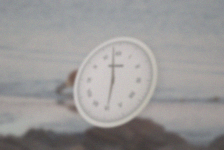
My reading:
5h58
